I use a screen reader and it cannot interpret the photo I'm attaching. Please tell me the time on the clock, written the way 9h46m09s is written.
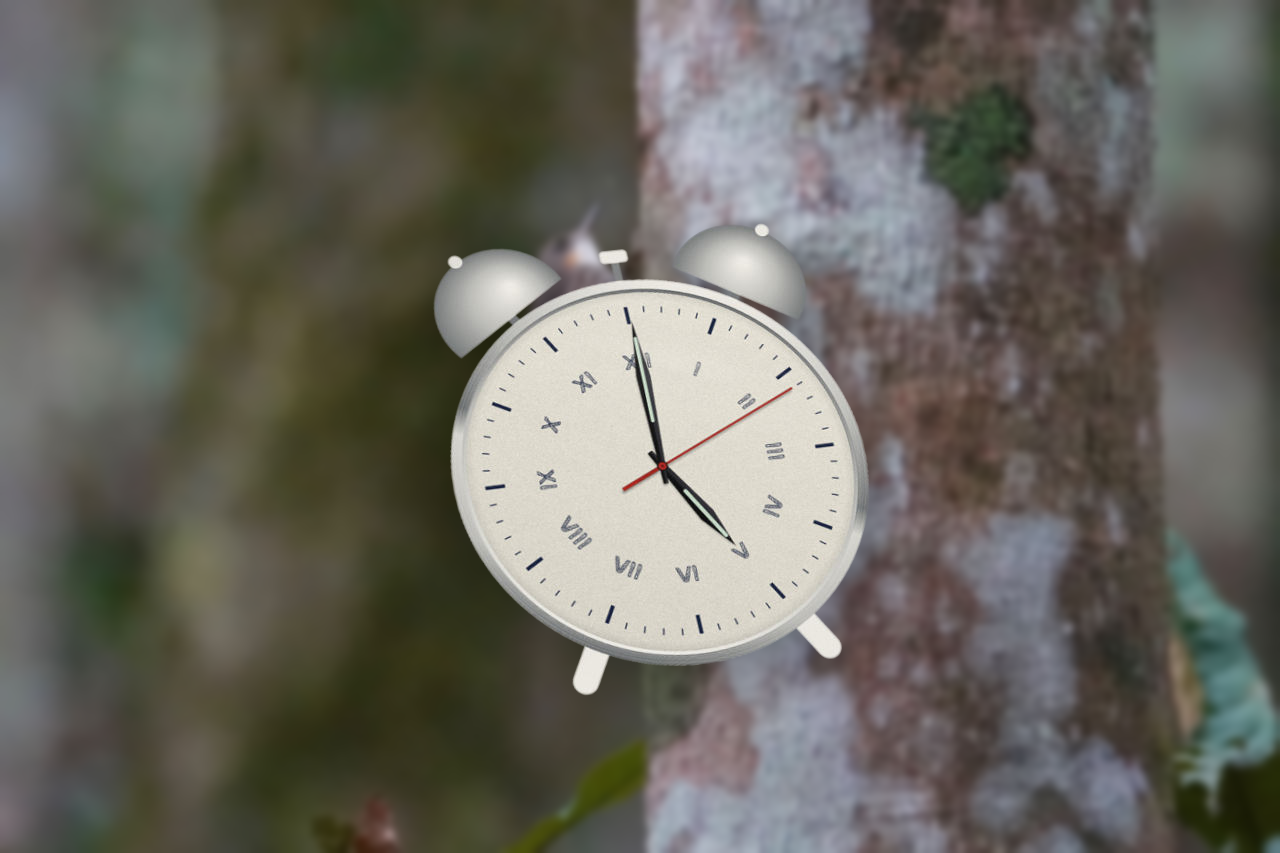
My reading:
5h00m11s
